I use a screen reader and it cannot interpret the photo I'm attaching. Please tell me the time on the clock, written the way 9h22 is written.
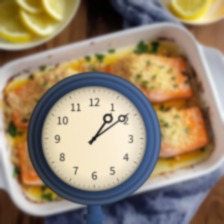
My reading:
1h09
